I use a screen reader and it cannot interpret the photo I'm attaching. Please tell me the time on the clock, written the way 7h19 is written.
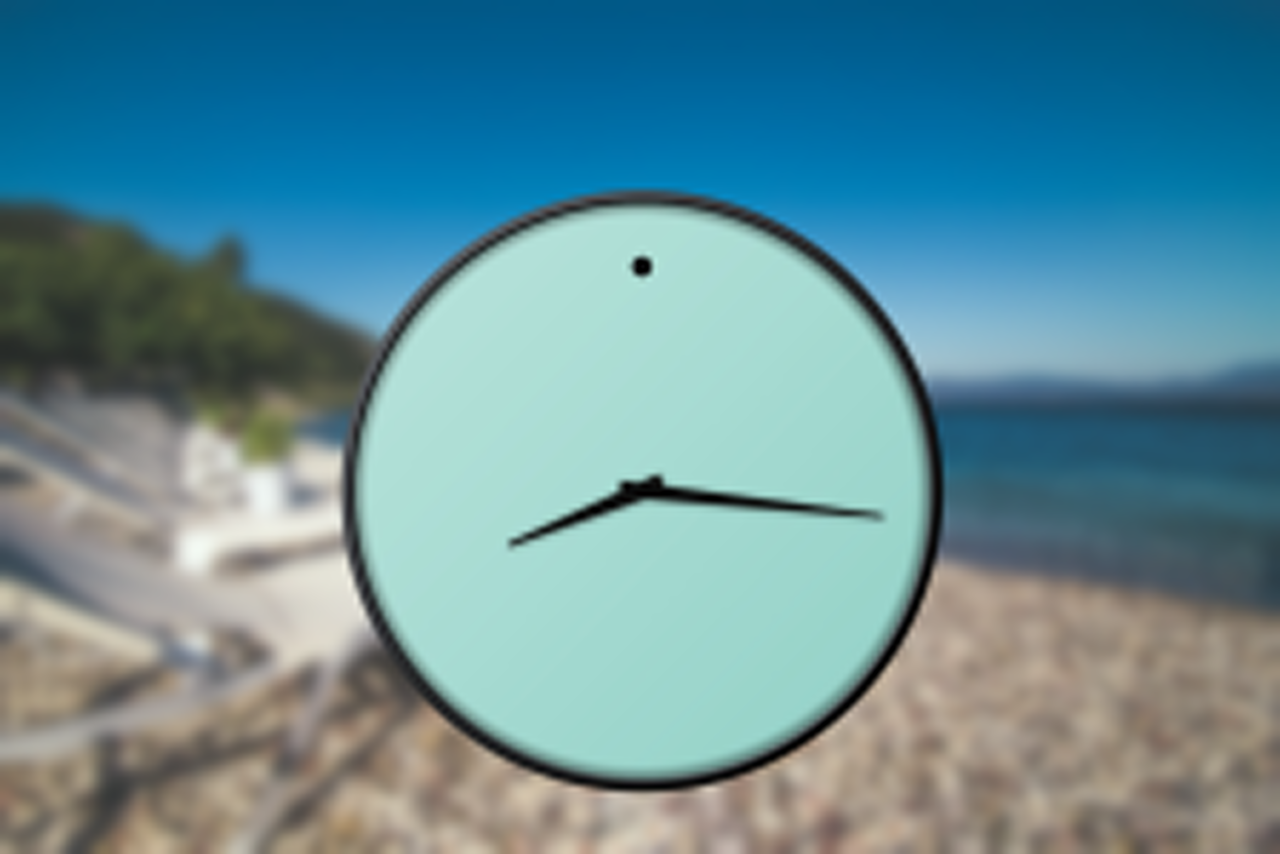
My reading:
8h16
